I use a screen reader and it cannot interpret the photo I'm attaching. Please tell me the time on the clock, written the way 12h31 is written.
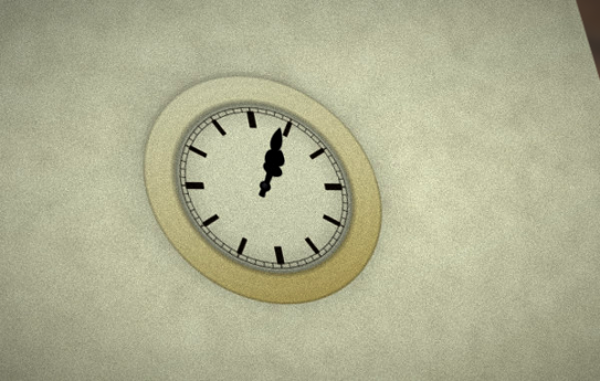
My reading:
1h04
